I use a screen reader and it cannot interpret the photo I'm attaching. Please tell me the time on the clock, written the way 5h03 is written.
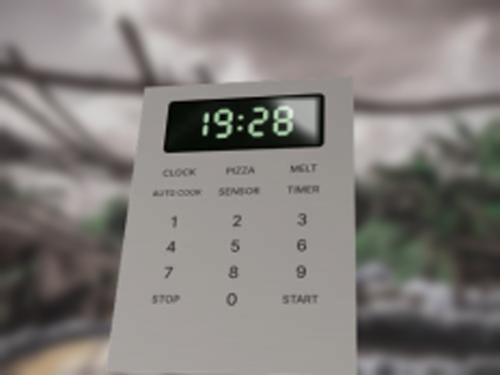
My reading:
19h28
